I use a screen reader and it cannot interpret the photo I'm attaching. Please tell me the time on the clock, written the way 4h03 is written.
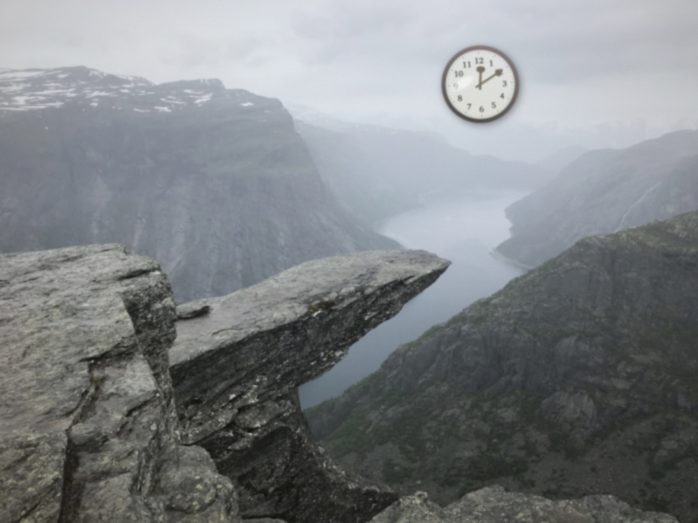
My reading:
12h10
